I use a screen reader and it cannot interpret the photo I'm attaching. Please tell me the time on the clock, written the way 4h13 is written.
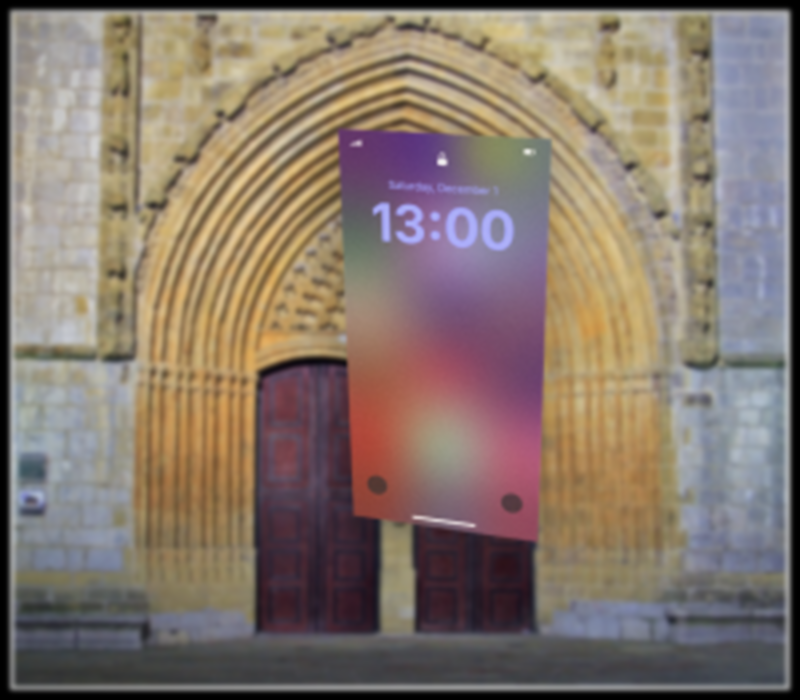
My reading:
13h00
